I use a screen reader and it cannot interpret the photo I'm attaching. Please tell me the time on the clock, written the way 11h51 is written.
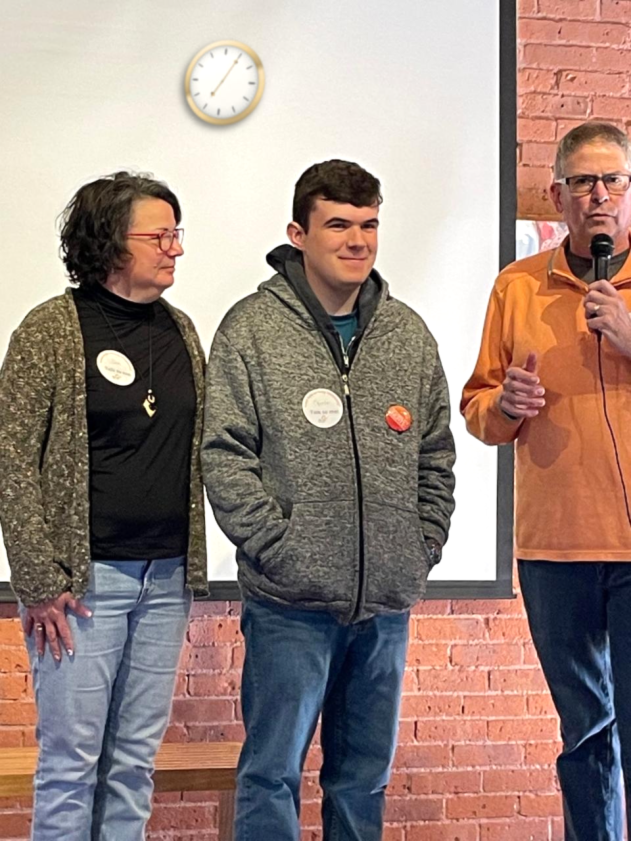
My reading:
7h05
